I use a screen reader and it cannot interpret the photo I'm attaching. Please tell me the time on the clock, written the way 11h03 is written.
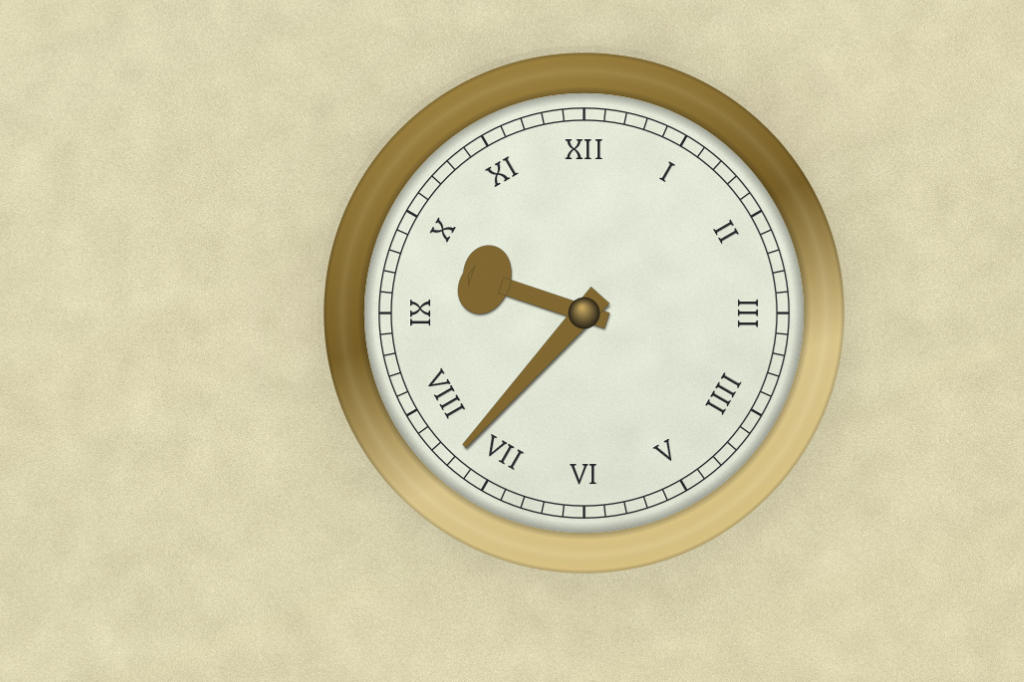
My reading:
9h37
